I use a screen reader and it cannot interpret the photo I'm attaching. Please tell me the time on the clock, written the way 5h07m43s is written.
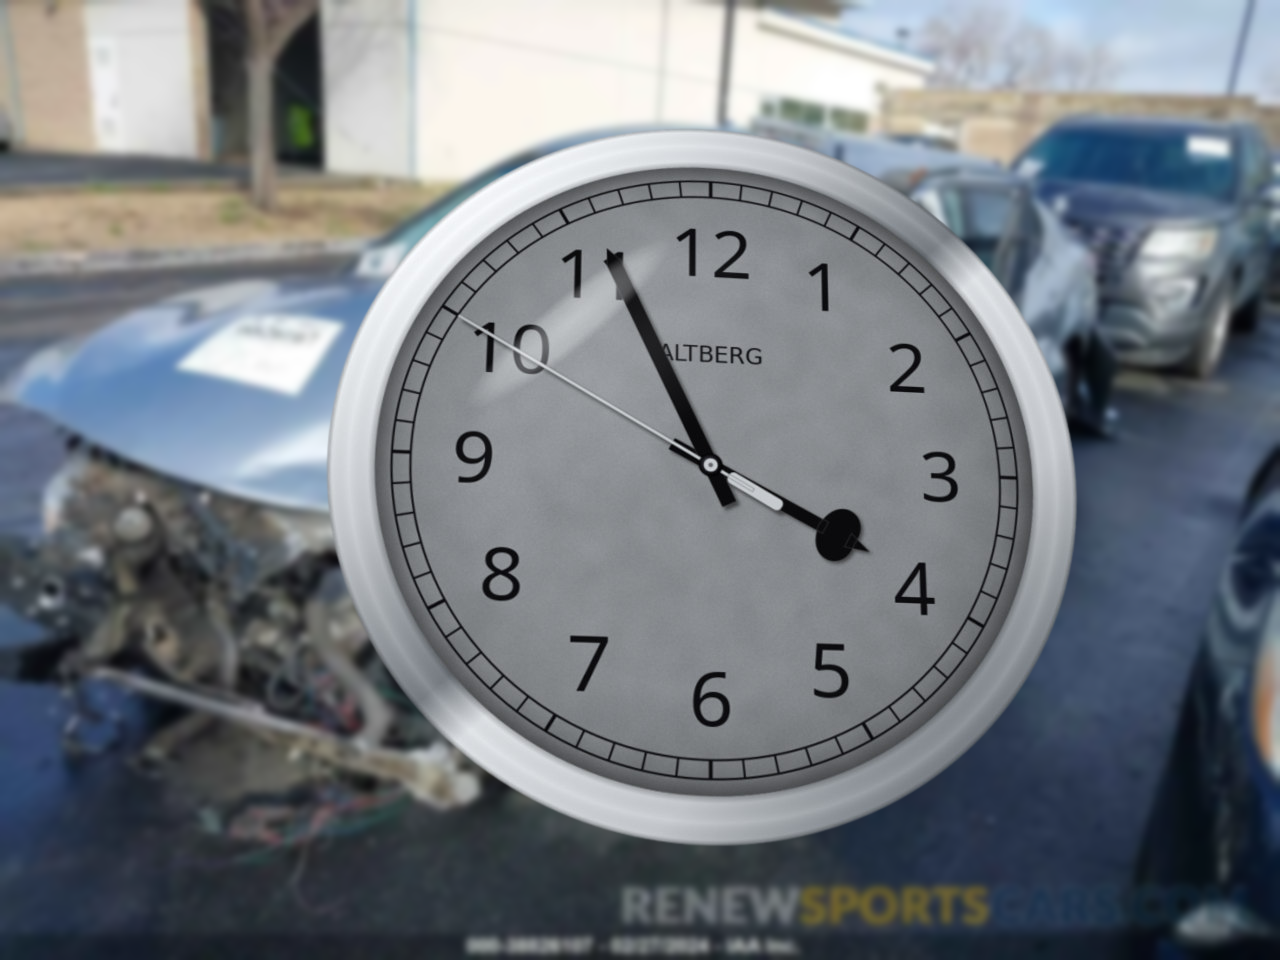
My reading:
3h55m50s
